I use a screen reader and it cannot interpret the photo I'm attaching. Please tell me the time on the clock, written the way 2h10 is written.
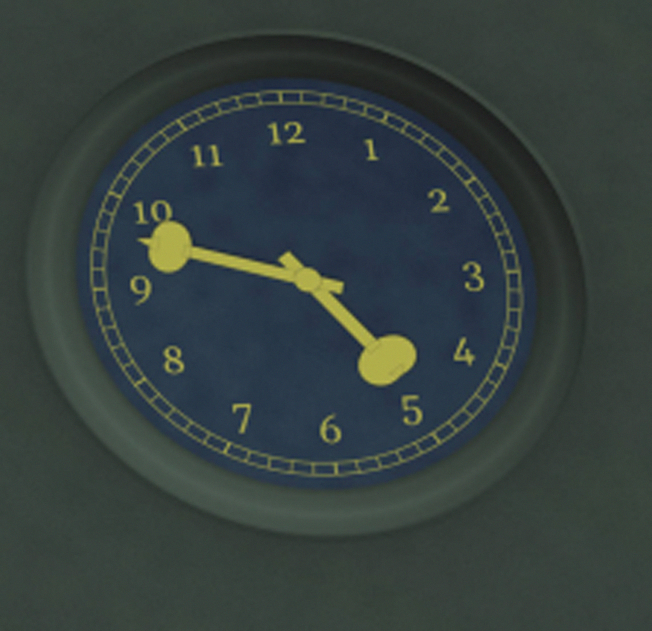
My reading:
4h48
